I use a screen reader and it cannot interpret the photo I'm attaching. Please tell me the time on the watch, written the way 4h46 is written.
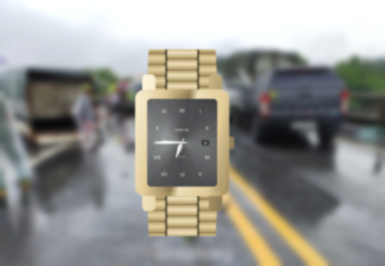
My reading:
6h45
